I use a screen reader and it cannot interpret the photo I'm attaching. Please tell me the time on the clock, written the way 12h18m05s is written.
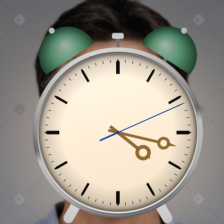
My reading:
4h17m11s
